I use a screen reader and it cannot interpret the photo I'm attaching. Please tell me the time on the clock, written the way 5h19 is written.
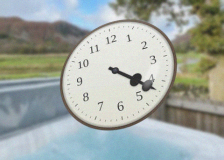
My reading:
4h22
